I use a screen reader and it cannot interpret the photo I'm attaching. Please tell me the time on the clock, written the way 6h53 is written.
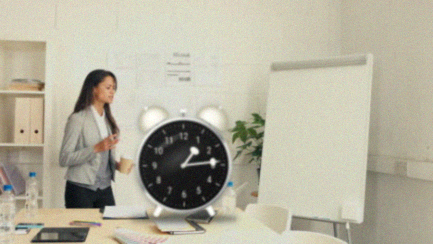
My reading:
1h14
